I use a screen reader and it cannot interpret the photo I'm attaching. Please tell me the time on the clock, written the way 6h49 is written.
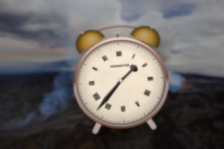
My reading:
1h37
